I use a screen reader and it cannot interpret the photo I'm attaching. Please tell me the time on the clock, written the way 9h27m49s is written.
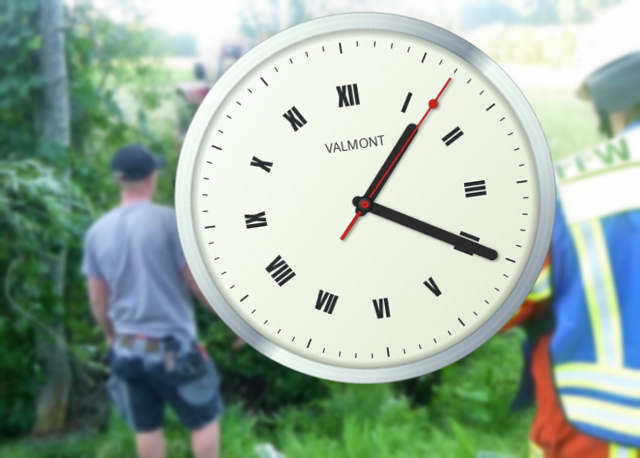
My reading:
1h20m07s
